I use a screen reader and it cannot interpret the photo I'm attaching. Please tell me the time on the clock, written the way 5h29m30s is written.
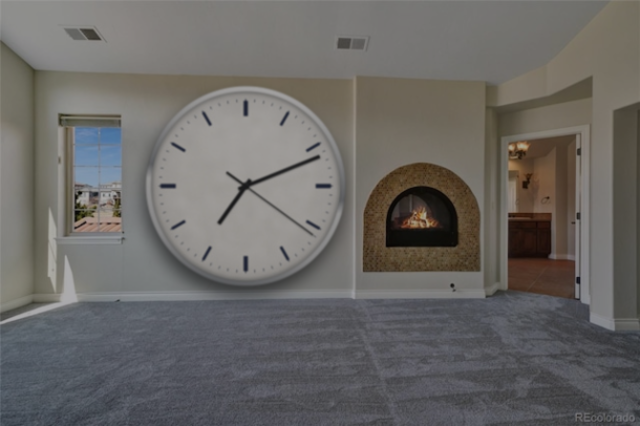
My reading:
7h11m21s
